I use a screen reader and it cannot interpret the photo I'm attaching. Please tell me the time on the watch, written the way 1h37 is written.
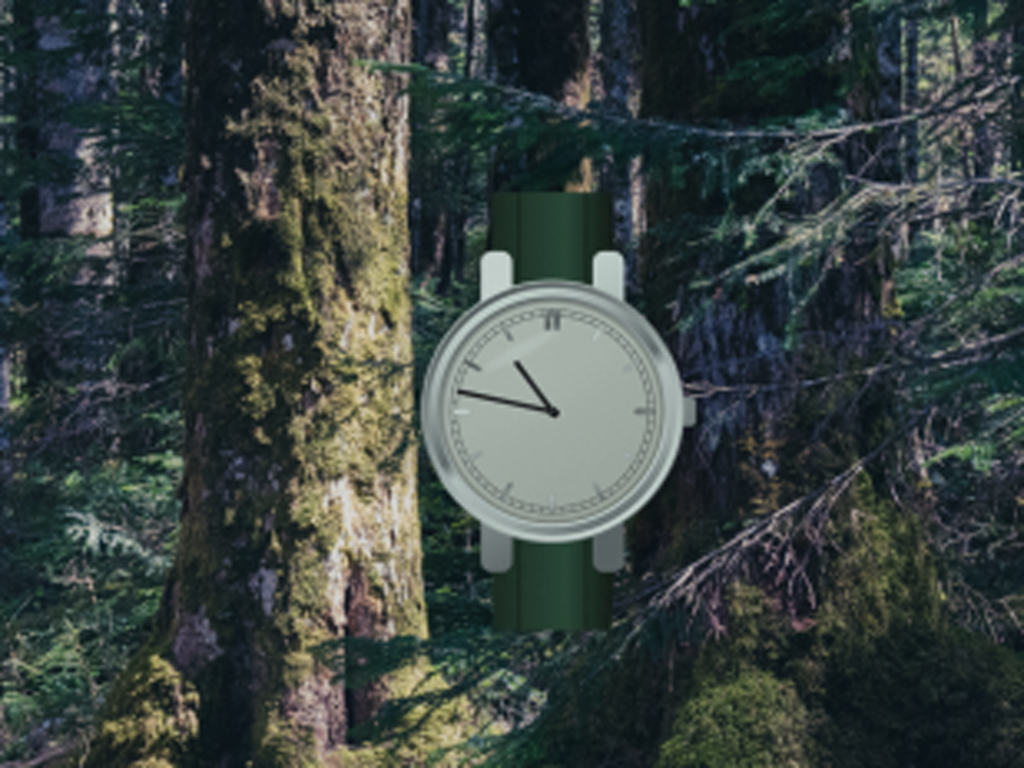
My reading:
10h47
